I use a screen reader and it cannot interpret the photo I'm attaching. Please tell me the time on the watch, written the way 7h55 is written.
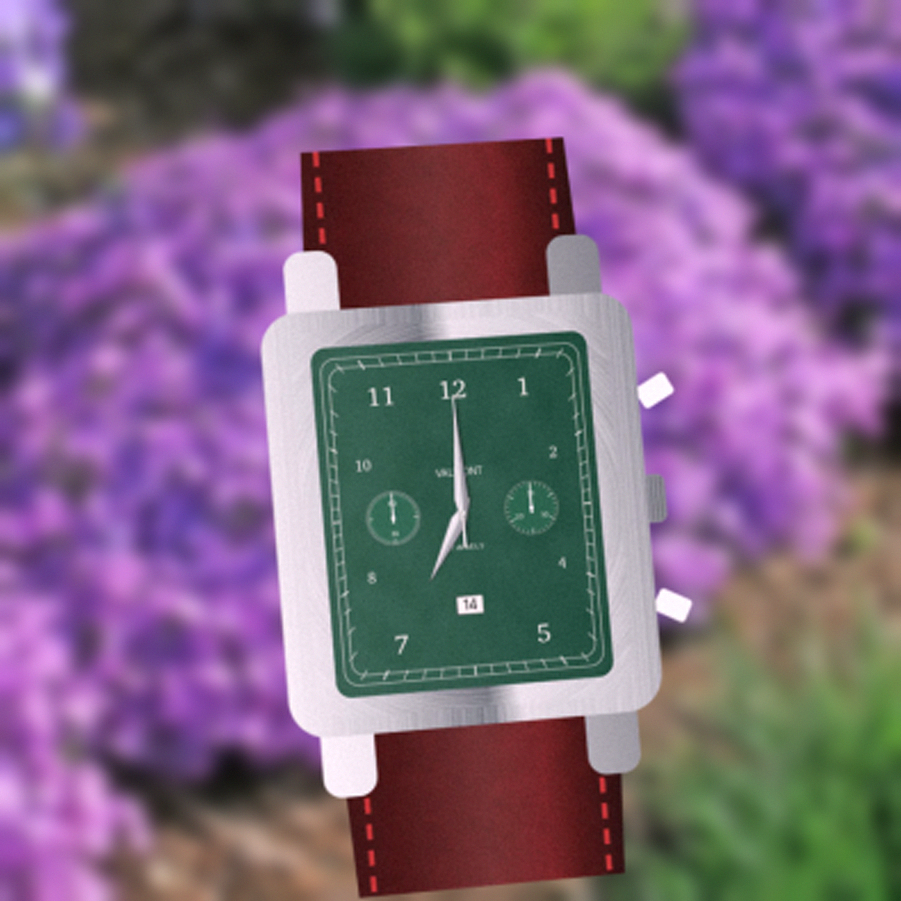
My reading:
7h00
